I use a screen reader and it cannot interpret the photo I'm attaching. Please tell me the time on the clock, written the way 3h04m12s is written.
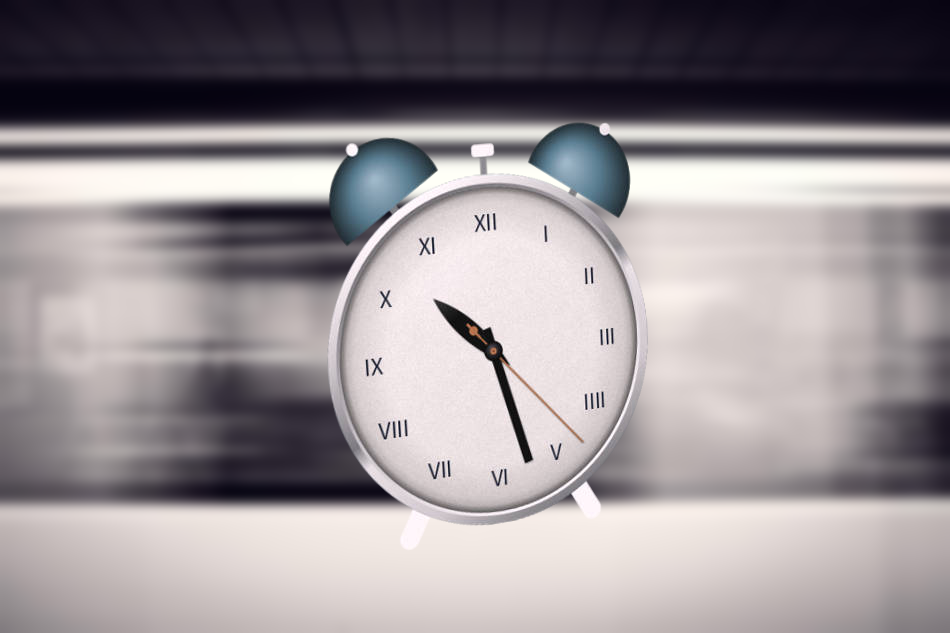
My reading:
10h27m23s
